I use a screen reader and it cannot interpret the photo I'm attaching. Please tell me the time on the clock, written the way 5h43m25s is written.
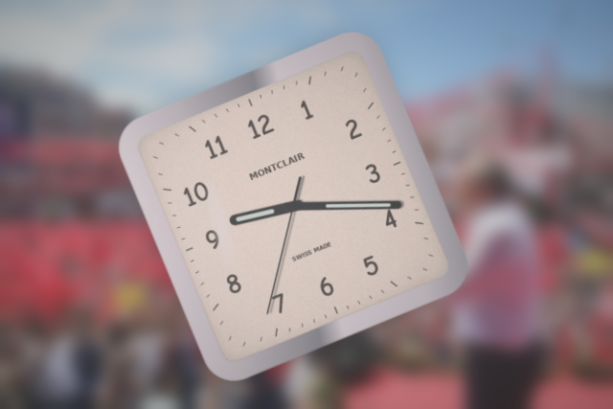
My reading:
9h18m36s
